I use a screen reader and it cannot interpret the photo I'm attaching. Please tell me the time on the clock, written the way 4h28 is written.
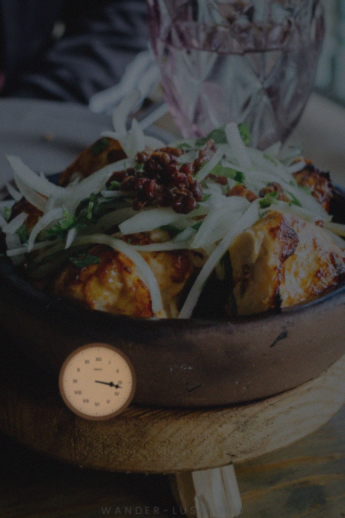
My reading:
3h17
